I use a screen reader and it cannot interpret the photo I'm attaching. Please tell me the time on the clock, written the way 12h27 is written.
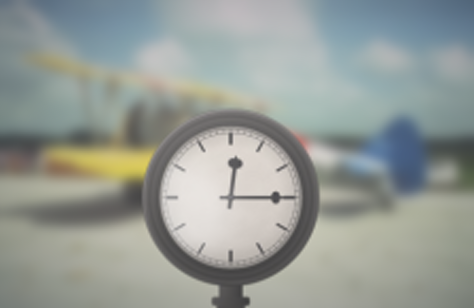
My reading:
12h15
